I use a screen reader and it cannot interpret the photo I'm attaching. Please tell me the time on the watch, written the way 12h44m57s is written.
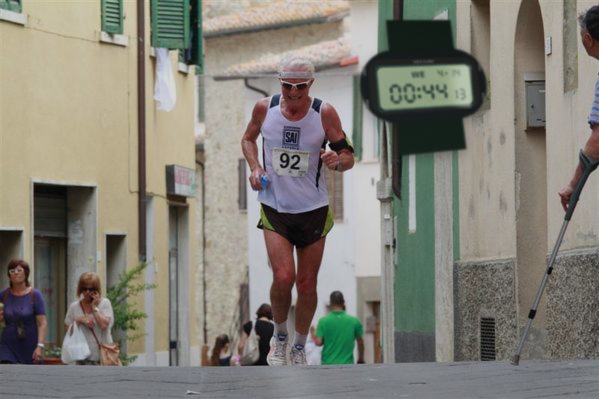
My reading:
0h44m13s
